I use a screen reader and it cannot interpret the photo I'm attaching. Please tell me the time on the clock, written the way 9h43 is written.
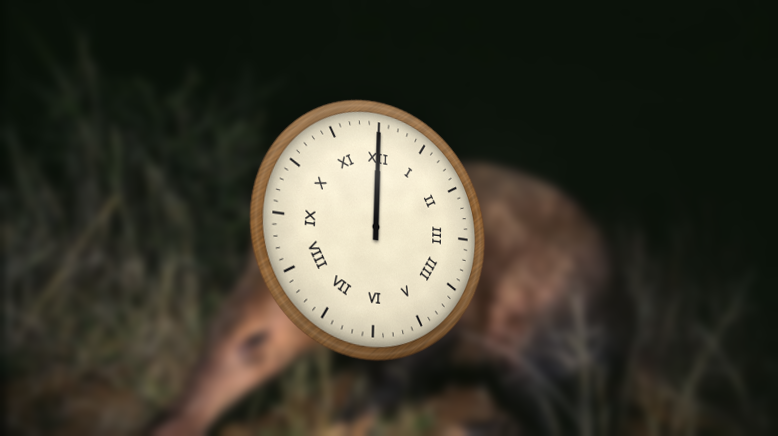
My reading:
12h00
